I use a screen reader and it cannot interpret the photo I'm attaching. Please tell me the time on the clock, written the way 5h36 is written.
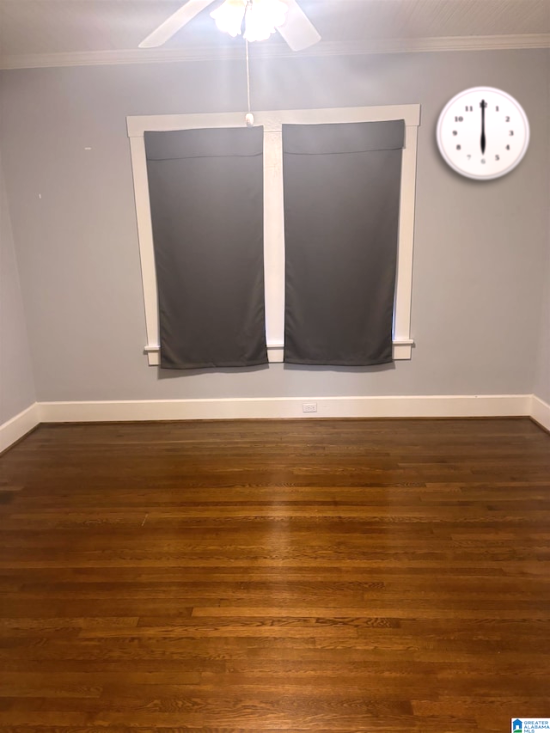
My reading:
6h00
